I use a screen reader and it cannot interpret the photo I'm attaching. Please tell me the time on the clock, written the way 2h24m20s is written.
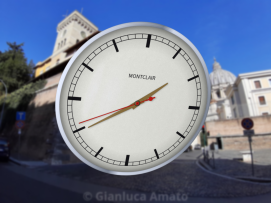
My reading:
1h39m41s
